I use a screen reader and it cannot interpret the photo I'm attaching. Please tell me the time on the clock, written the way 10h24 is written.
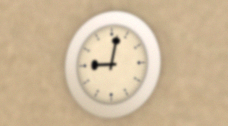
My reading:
9h02
